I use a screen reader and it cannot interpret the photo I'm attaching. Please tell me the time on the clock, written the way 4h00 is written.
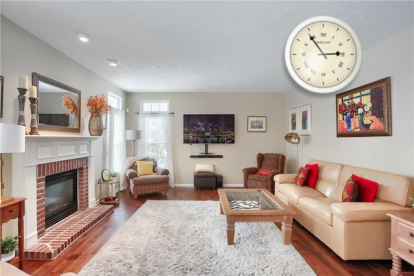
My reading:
2h54
